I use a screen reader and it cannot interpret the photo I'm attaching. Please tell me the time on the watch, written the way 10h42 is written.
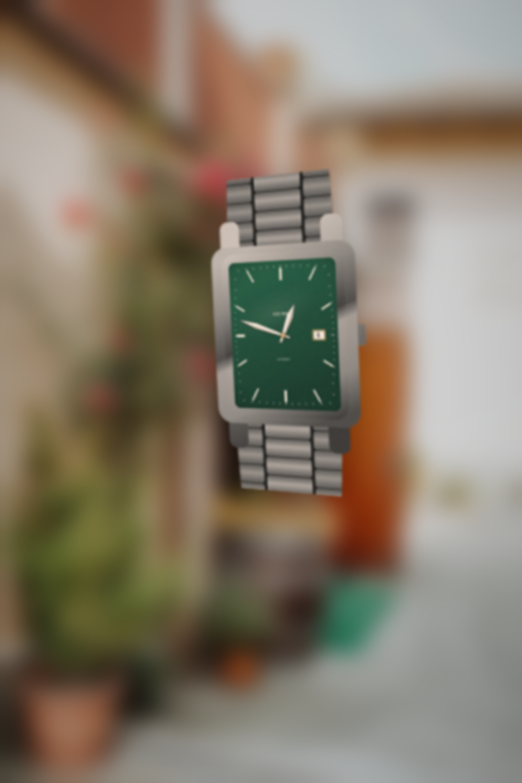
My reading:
12h48
